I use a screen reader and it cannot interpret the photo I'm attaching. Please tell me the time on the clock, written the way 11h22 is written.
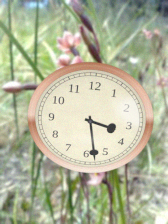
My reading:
3h28
